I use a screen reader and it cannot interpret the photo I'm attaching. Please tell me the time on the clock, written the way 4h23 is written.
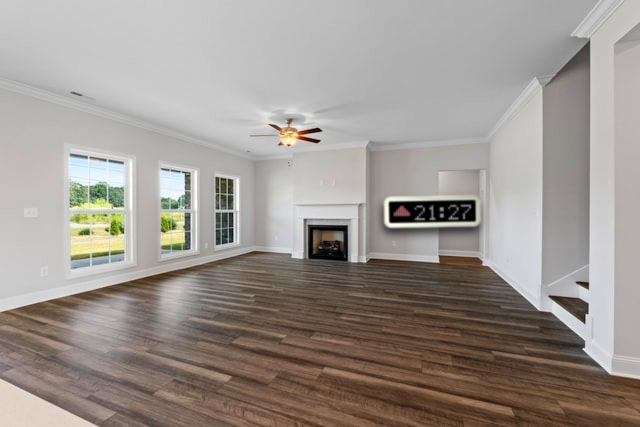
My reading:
21h27
